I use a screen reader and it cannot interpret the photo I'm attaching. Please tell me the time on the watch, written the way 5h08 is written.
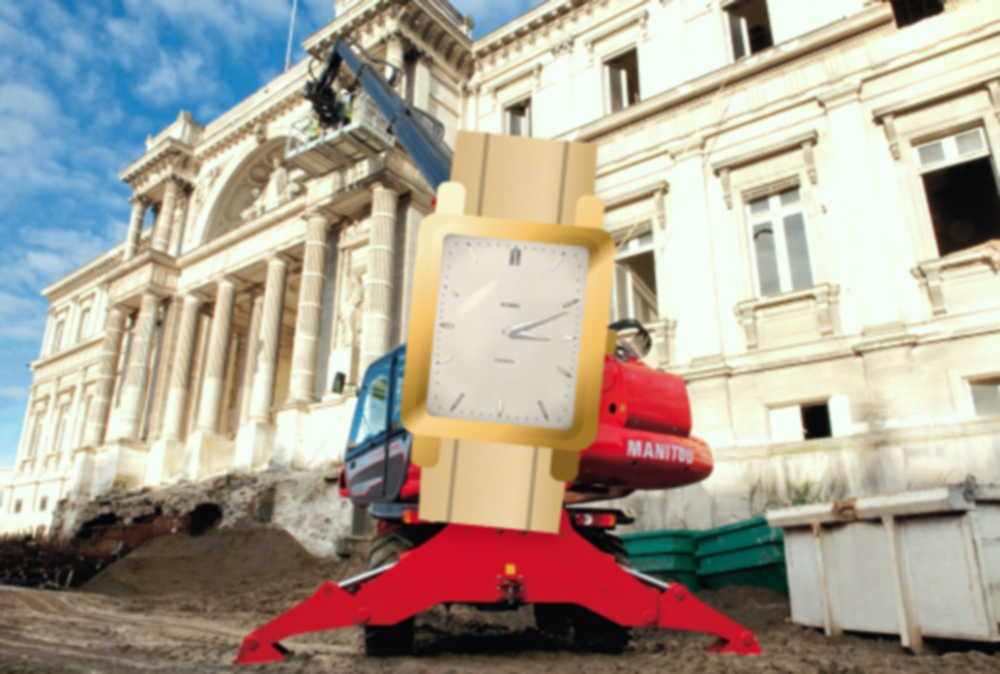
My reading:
3h11
